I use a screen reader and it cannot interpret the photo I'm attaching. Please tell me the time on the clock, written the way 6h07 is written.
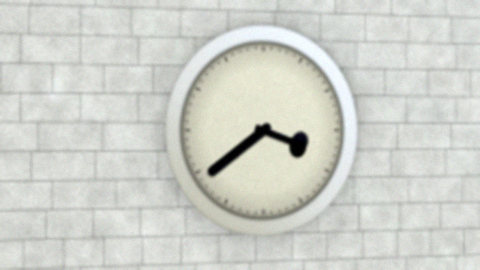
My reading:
3h39
